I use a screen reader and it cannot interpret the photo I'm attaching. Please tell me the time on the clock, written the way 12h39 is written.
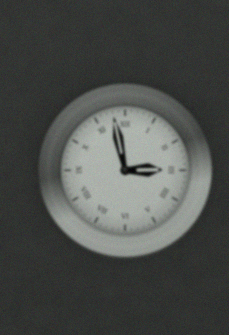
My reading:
2h58
